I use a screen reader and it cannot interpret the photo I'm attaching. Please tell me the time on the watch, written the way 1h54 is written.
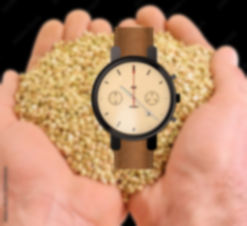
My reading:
10h22
